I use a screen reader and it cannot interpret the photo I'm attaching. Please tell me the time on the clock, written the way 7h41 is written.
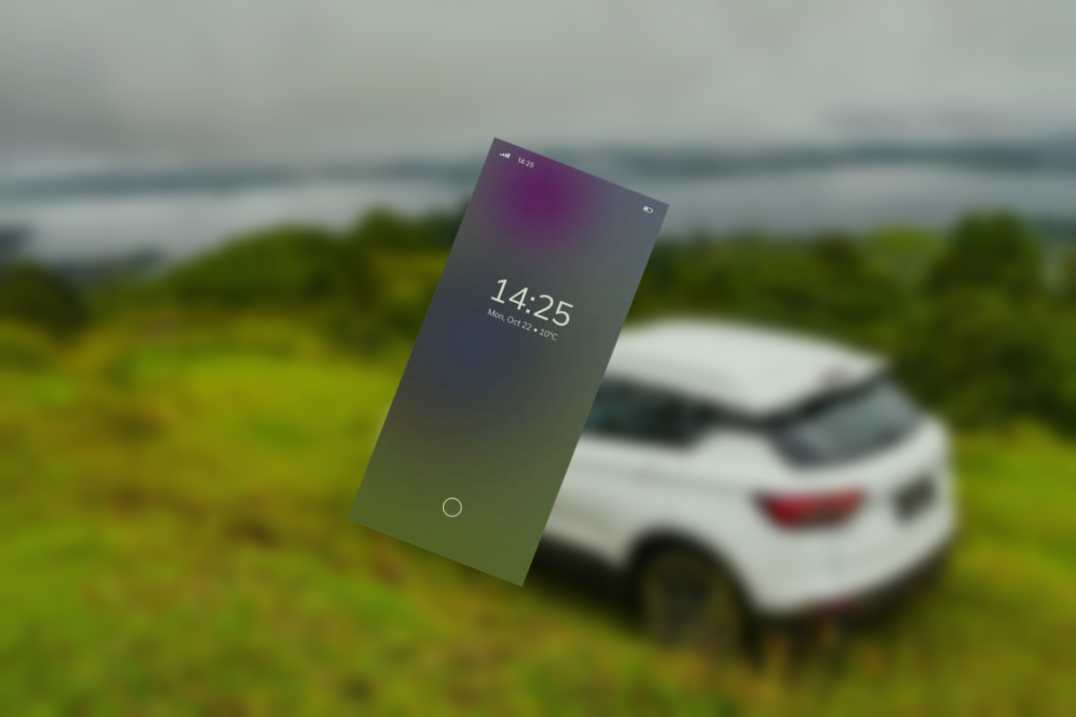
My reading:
14h25
